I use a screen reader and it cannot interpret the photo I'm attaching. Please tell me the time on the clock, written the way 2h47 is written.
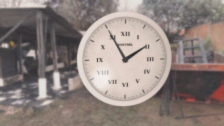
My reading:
1h55
